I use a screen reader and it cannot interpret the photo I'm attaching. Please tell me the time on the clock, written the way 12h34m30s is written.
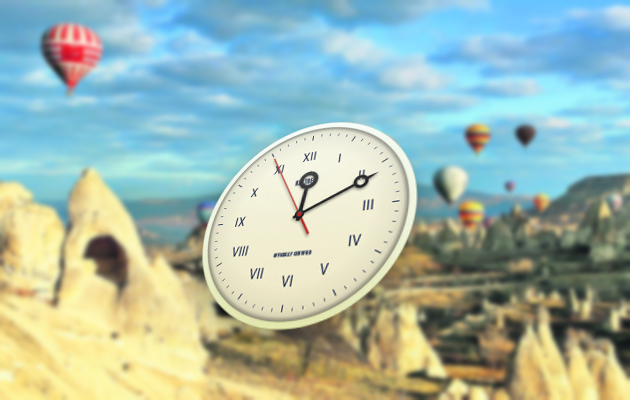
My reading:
12h10m55s
